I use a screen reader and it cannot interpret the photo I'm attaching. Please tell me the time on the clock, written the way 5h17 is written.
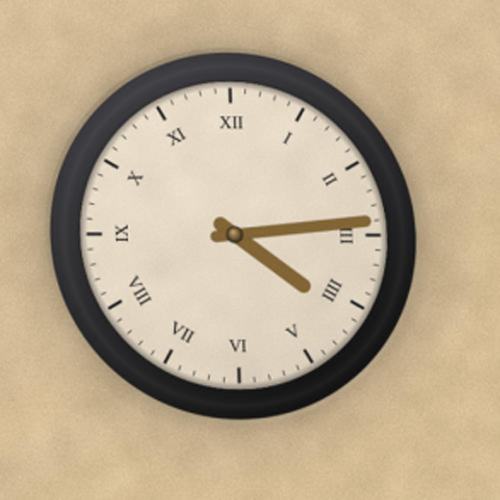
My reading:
4h14
